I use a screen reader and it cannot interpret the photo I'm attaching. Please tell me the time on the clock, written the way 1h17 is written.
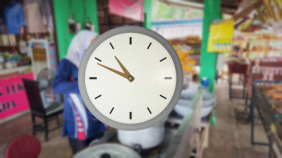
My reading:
10h49
